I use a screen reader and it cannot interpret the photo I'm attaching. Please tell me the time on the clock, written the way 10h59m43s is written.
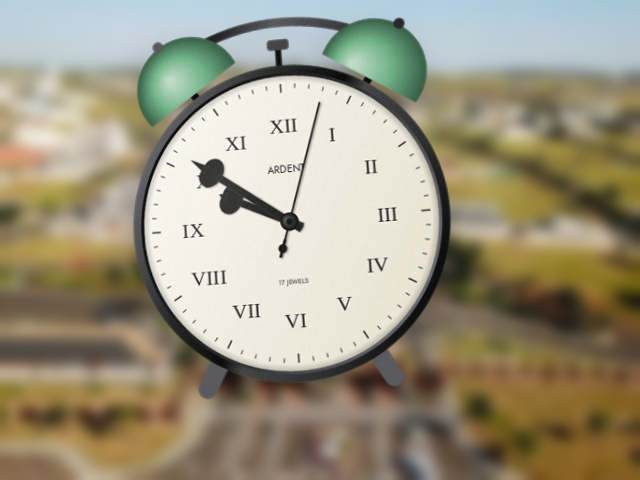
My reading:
9h51m03s
